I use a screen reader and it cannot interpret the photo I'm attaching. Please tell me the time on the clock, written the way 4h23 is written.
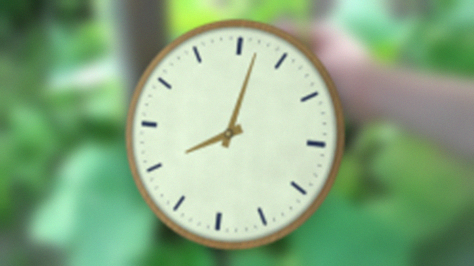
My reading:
8h02
